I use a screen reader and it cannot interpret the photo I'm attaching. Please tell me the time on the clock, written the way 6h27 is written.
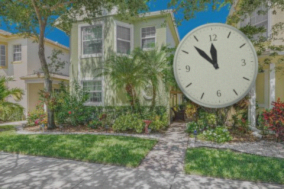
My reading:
11h53
